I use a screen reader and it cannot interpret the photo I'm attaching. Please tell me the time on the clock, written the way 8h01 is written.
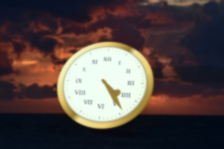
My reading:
4h24
